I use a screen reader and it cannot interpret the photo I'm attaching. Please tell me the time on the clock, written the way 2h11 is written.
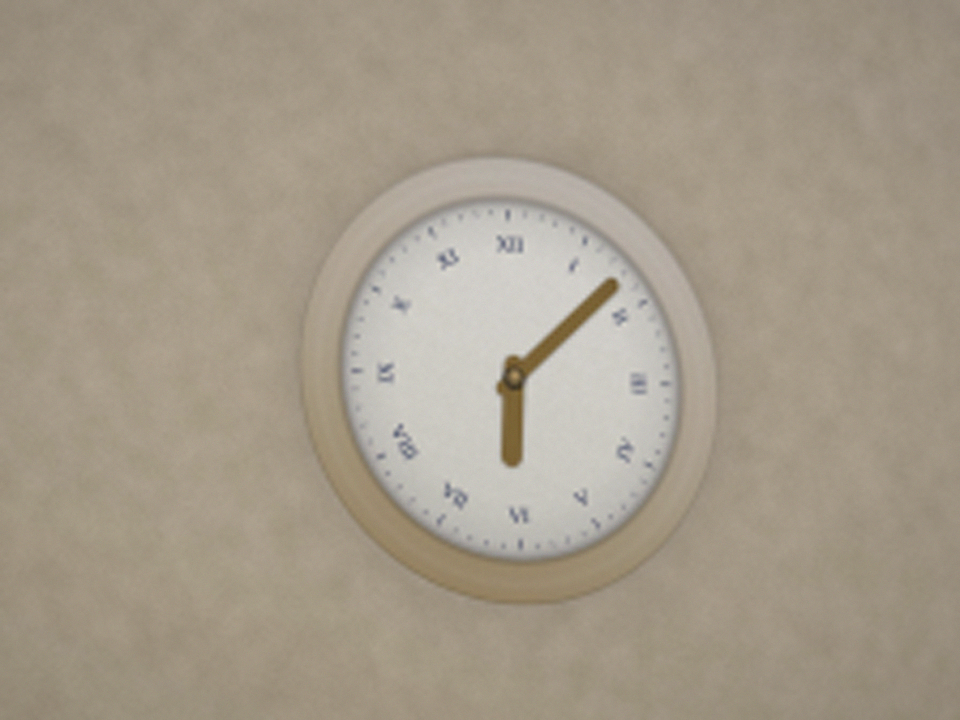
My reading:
6h08
